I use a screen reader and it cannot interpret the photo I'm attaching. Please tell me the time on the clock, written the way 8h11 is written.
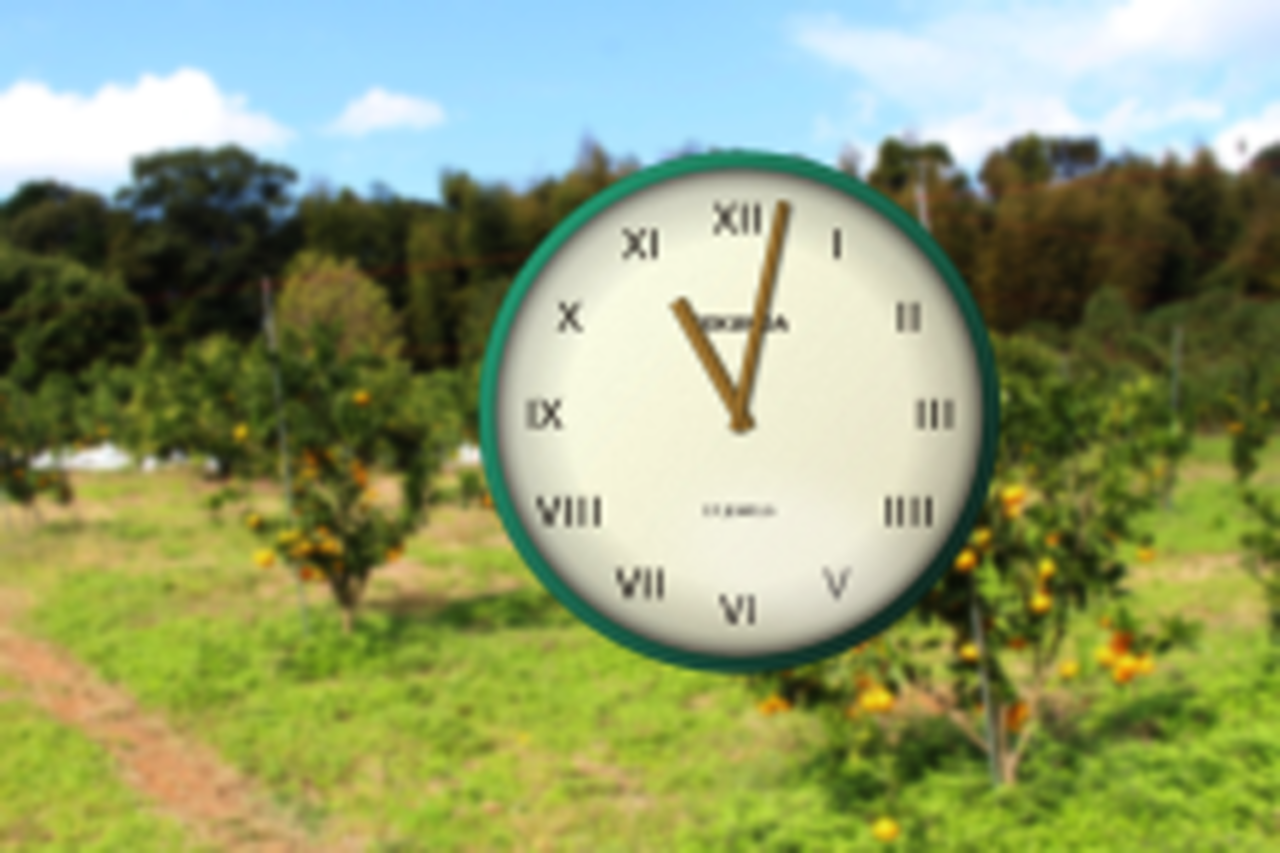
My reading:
11h02
